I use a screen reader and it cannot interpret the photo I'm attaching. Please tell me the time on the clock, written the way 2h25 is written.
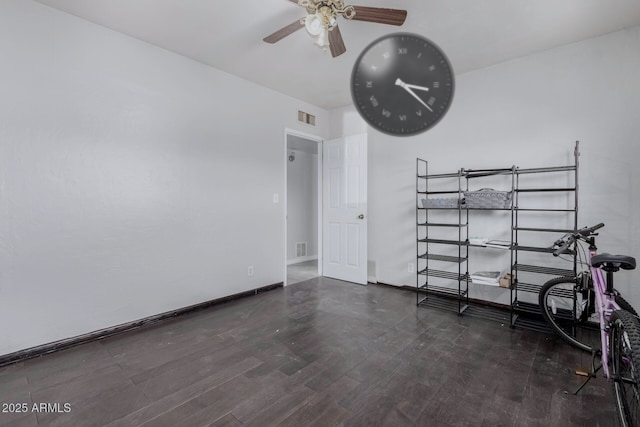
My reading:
3h22
